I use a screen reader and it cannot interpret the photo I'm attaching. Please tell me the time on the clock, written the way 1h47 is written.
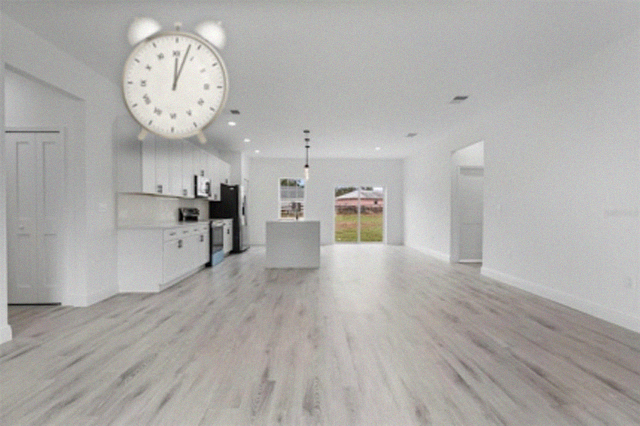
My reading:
12h03
